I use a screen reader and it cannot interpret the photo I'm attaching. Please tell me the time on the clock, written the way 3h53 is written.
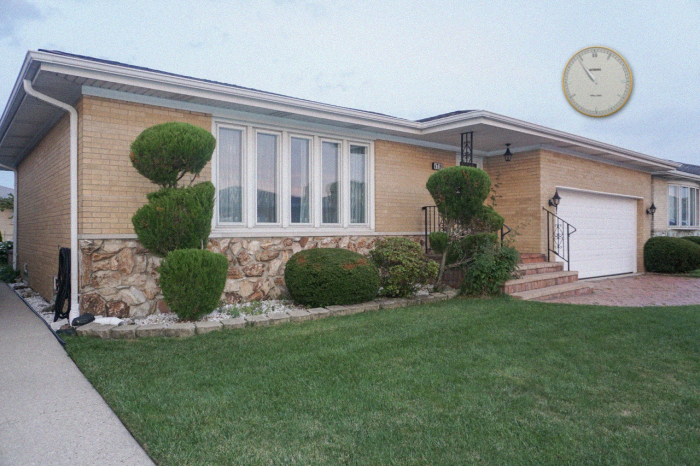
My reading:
10h54
